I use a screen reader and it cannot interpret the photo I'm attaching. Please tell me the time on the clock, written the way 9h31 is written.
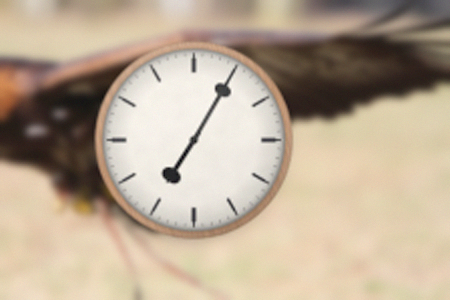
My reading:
7h05
